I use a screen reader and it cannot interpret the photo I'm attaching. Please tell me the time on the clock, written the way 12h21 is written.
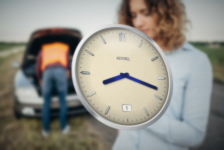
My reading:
8h18
